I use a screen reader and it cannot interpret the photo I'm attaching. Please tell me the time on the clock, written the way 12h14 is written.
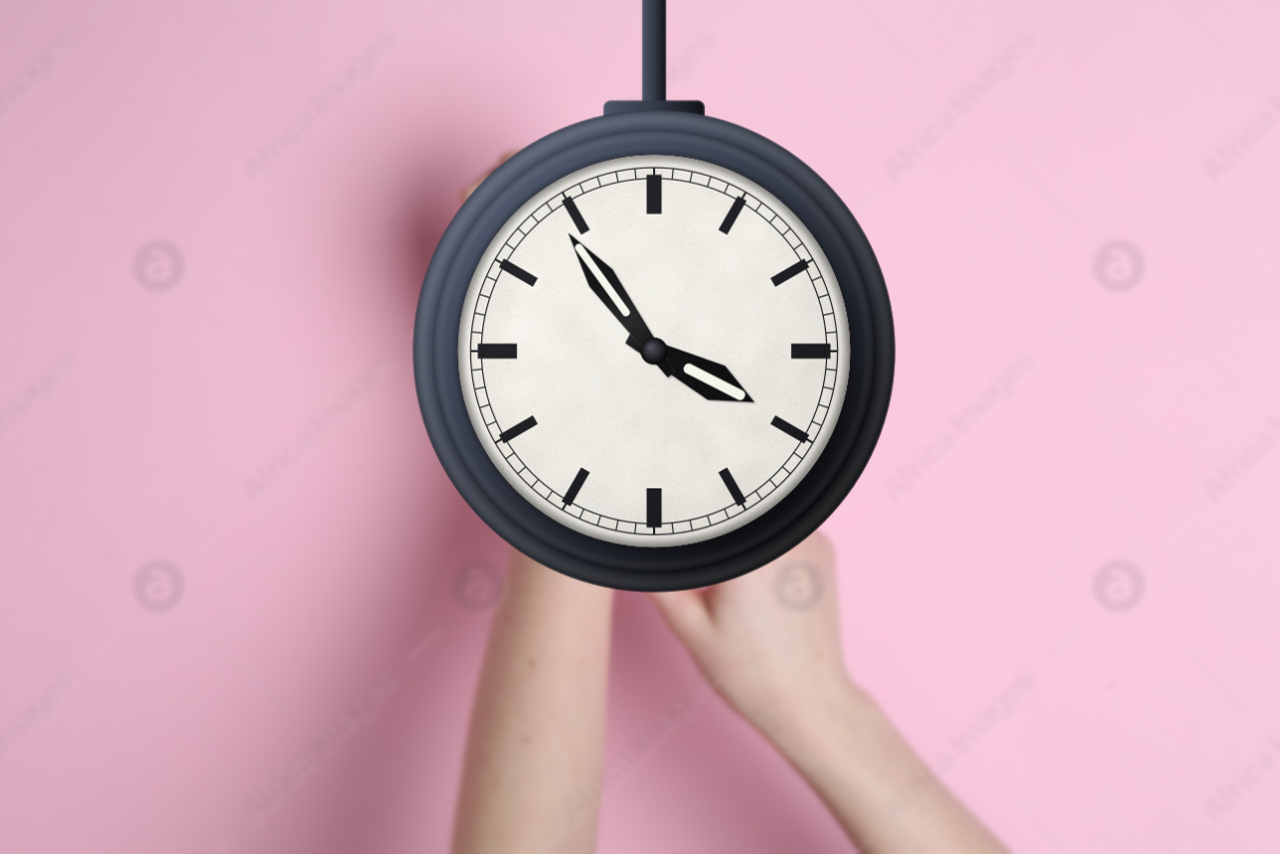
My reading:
3h54
